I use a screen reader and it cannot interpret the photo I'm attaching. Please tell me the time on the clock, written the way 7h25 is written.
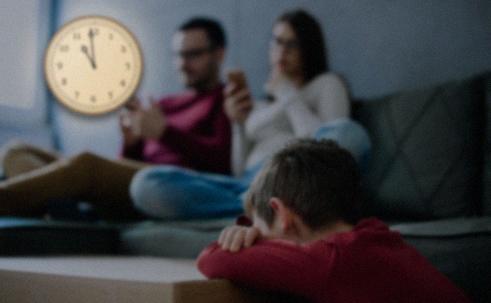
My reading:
10h59
